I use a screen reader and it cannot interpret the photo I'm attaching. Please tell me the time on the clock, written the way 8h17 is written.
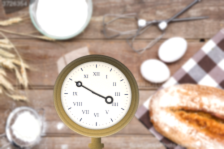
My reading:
3h50
